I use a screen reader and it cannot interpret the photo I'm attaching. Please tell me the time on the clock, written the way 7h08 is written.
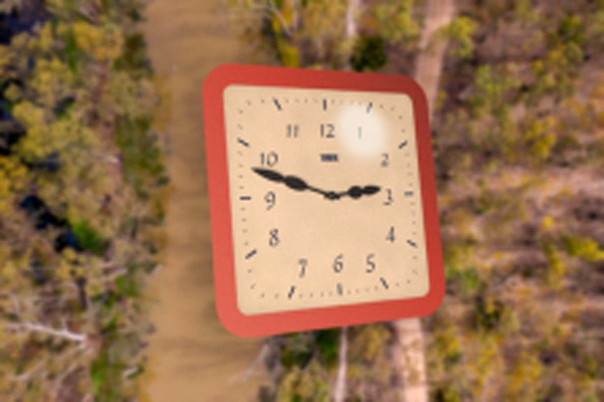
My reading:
2h48
